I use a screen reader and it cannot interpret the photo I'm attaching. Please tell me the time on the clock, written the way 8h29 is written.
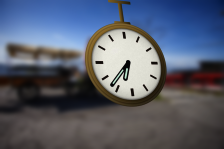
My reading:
6h37
